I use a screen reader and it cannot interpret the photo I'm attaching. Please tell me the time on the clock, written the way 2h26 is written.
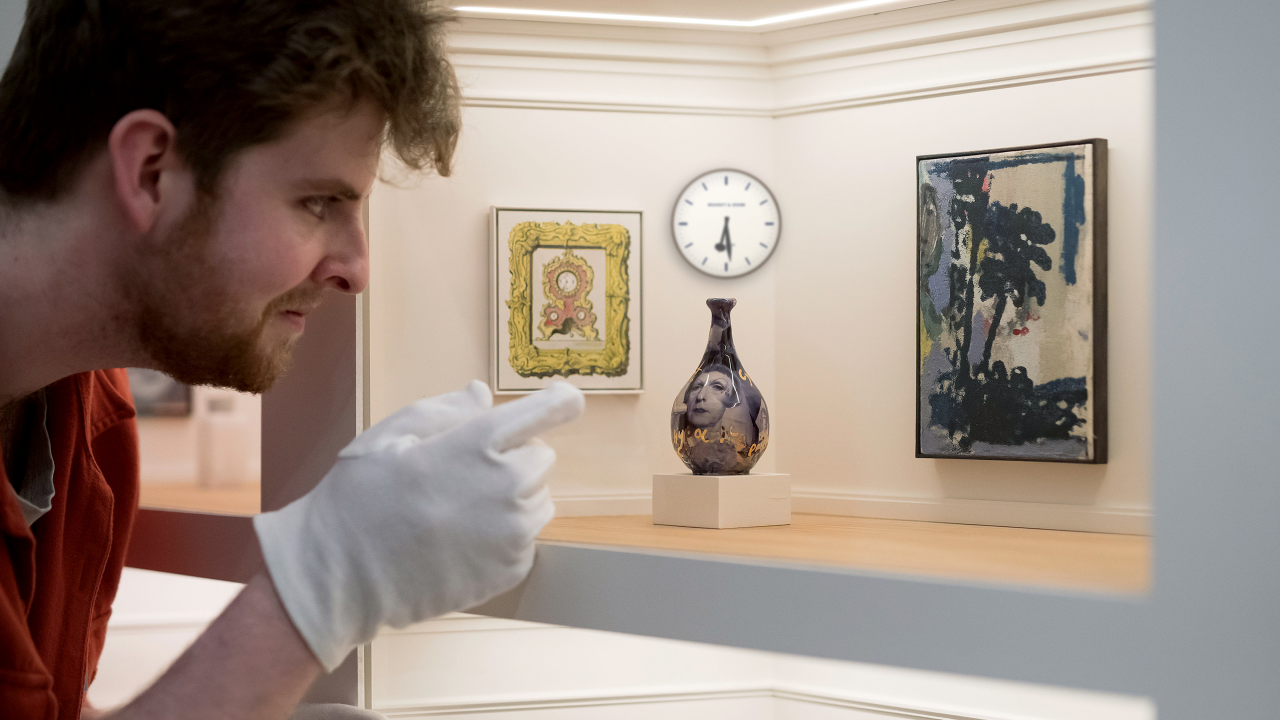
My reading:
6h29
